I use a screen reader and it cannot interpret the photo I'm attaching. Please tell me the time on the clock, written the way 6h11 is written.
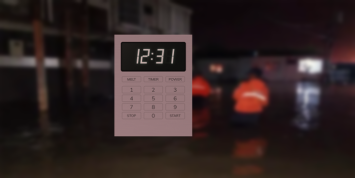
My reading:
12h31
